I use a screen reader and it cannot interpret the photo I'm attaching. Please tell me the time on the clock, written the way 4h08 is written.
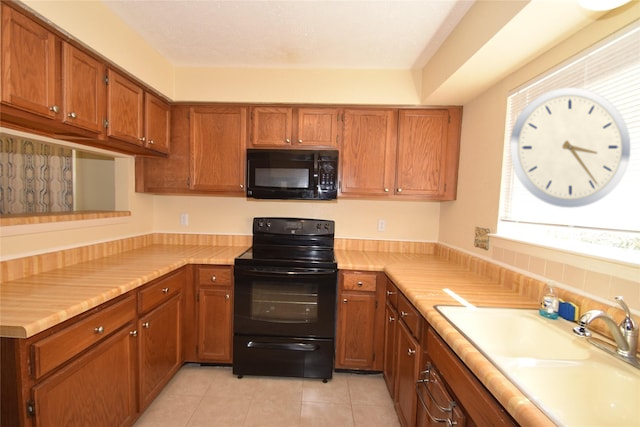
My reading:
3h24
